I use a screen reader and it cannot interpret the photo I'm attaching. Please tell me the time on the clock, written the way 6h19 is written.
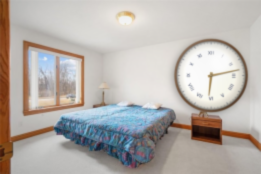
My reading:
6h13
